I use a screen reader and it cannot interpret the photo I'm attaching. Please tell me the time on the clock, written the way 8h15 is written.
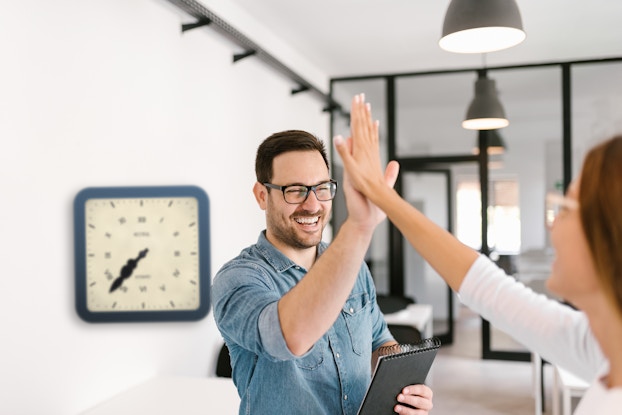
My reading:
7h37
